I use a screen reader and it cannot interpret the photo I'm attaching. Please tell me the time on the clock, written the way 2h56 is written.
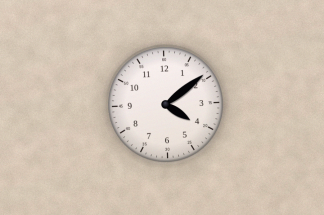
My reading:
4h09
